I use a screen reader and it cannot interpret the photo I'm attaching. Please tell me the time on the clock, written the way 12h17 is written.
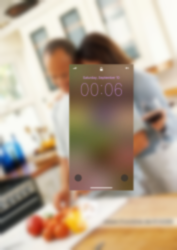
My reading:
0h06
